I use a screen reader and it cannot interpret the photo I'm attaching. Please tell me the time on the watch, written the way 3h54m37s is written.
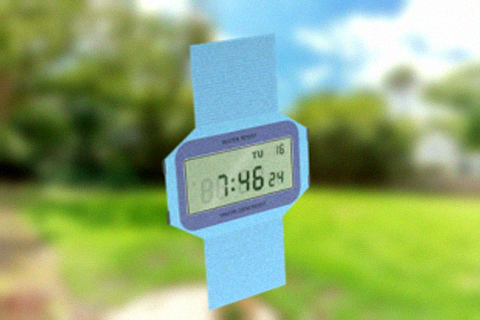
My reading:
7h46m24s
